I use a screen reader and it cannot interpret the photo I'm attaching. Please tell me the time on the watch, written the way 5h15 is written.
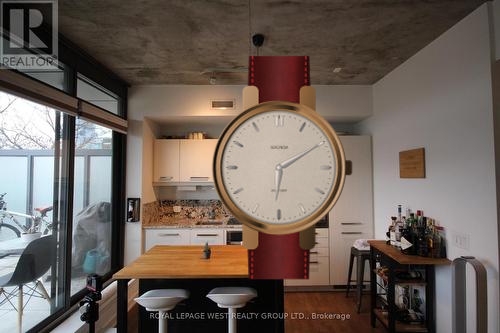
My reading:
6h10
